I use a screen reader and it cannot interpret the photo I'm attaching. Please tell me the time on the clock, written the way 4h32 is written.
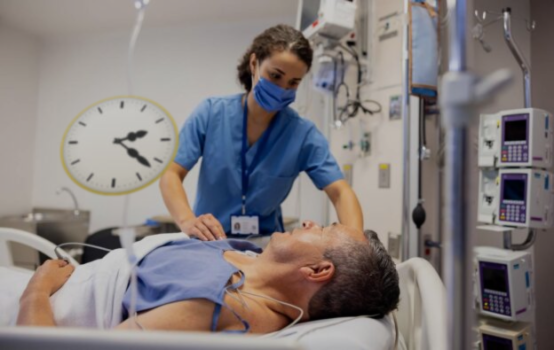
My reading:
2h22
